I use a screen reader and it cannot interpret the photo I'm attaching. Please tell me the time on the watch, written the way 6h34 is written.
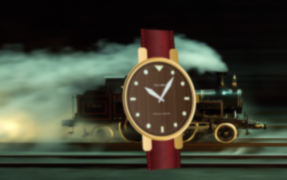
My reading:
10h06
